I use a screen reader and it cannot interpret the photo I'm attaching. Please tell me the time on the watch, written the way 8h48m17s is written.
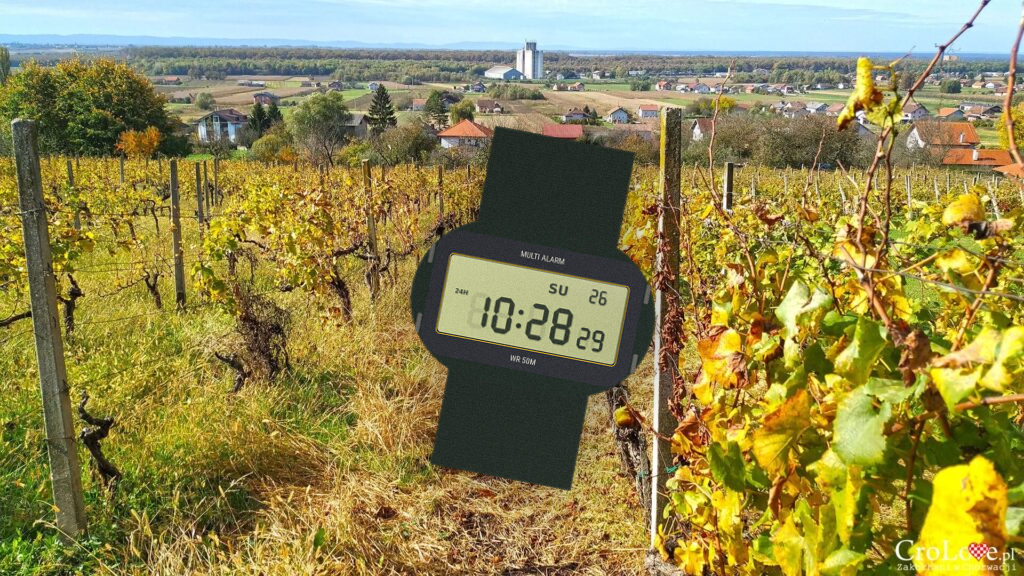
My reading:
10h28m29s
